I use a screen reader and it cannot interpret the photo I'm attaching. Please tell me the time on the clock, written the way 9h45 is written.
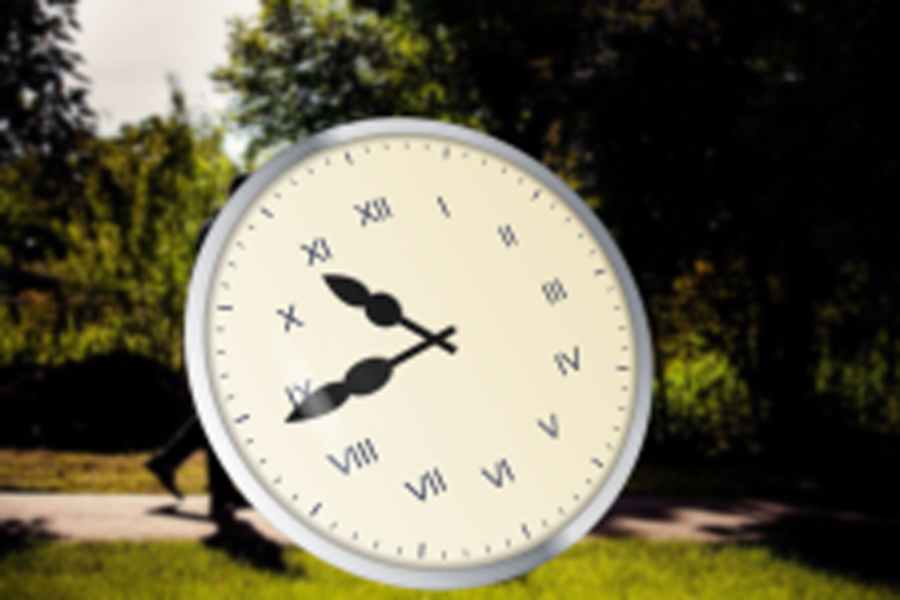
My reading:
10h44
